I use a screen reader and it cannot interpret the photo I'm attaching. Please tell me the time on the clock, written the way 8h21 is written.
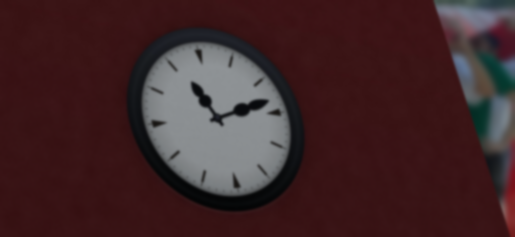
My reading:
11h13
